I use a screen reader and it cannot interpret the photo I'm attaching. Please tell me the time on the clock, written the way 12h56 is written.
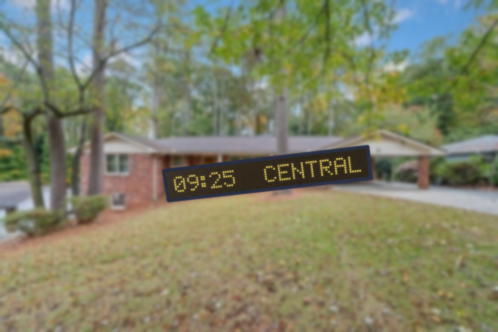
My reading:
9h25
